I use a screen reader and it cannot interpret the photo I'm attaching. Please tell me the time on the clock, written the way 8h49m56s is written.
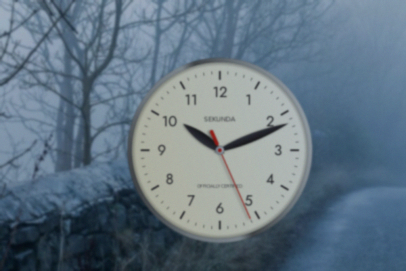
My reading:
10h11m26s
